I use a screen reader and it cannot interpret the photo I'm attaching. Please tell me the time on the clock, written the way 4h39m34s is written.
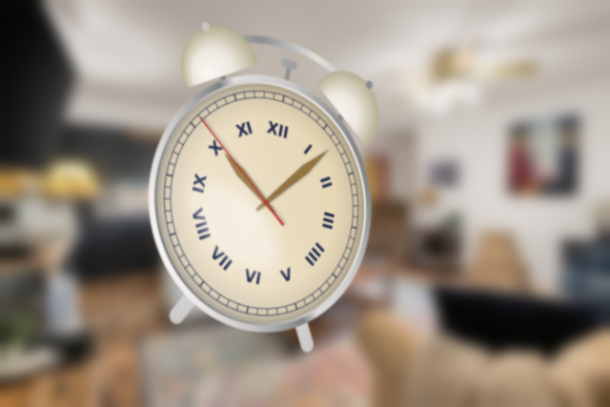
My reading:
10h06m51s
